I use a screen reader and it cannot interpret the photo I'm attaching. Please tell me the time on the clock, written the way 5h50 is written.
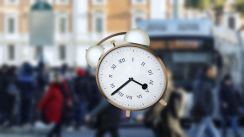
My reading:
4h42
